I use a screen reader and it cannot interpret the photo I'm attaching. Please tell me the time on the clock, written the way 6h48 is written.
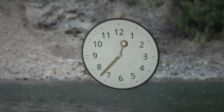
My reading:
12h37
